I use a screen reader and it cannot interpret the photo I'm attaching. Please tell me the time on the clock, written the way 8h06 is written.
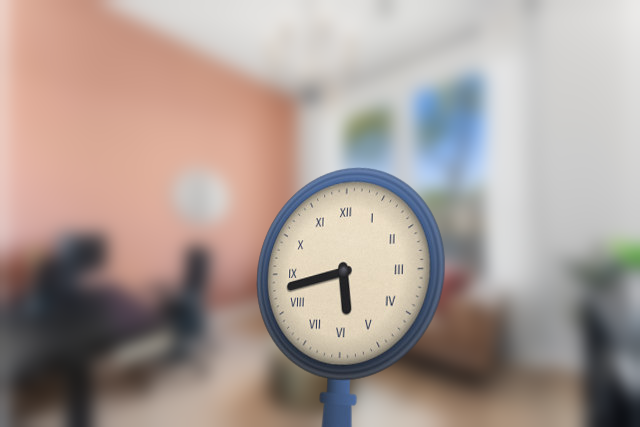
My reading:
5h43
